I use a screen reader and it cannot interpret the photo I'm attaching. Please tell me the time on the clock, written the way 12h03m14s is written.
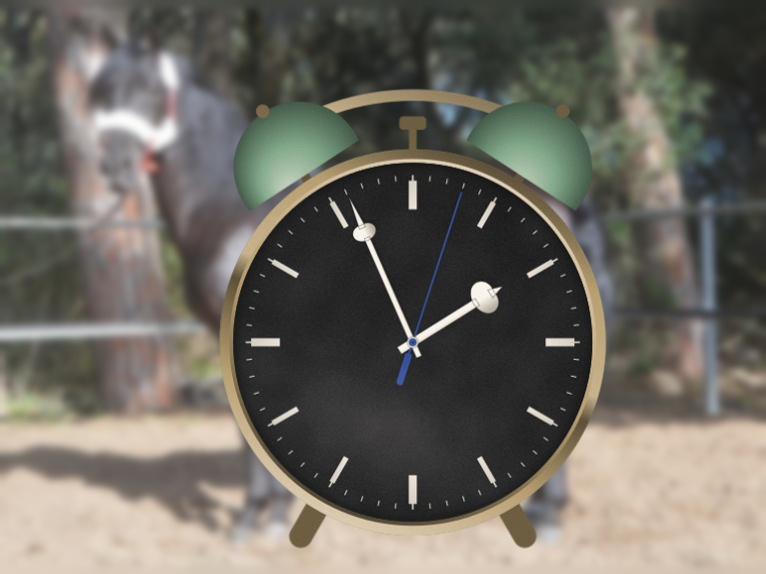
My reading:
1h56m03s
